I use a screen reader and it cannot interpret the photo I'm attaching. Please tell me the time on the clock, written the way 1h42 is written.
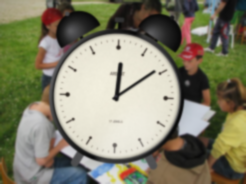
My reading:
12h09
